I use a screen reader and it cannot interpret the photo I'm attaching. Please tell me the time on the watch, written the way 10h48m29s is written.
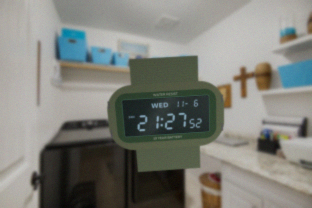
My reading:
21h27m52s
